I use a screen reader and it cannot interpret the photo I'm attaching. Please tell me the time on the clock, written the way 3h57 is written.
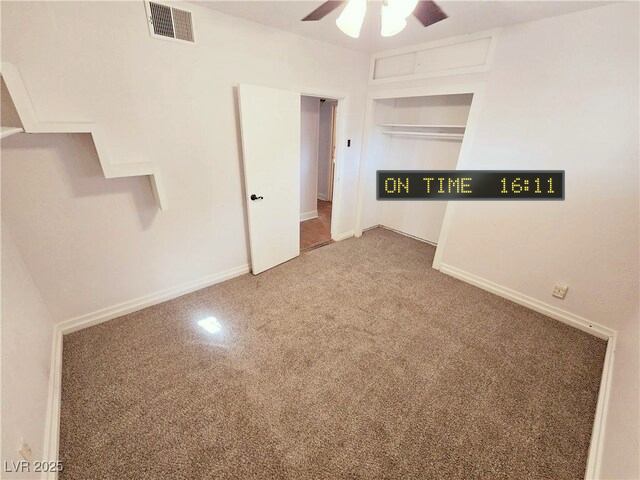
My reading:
16h11
